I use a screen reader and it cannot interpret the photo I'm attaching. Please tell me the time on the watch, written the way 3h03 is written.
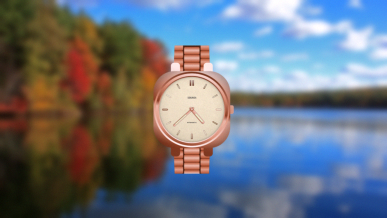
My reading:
4h38
